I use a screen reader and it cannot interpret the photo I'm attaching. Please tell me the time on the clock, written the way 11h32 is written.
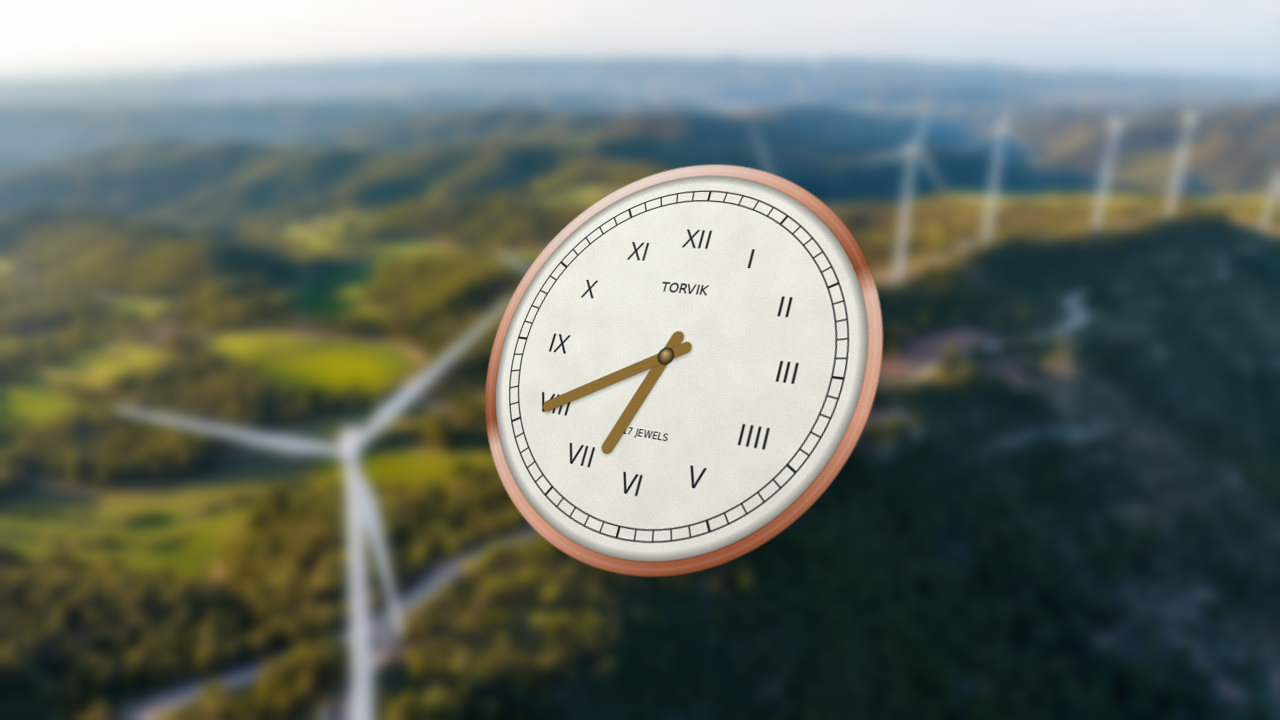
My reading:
6h40
